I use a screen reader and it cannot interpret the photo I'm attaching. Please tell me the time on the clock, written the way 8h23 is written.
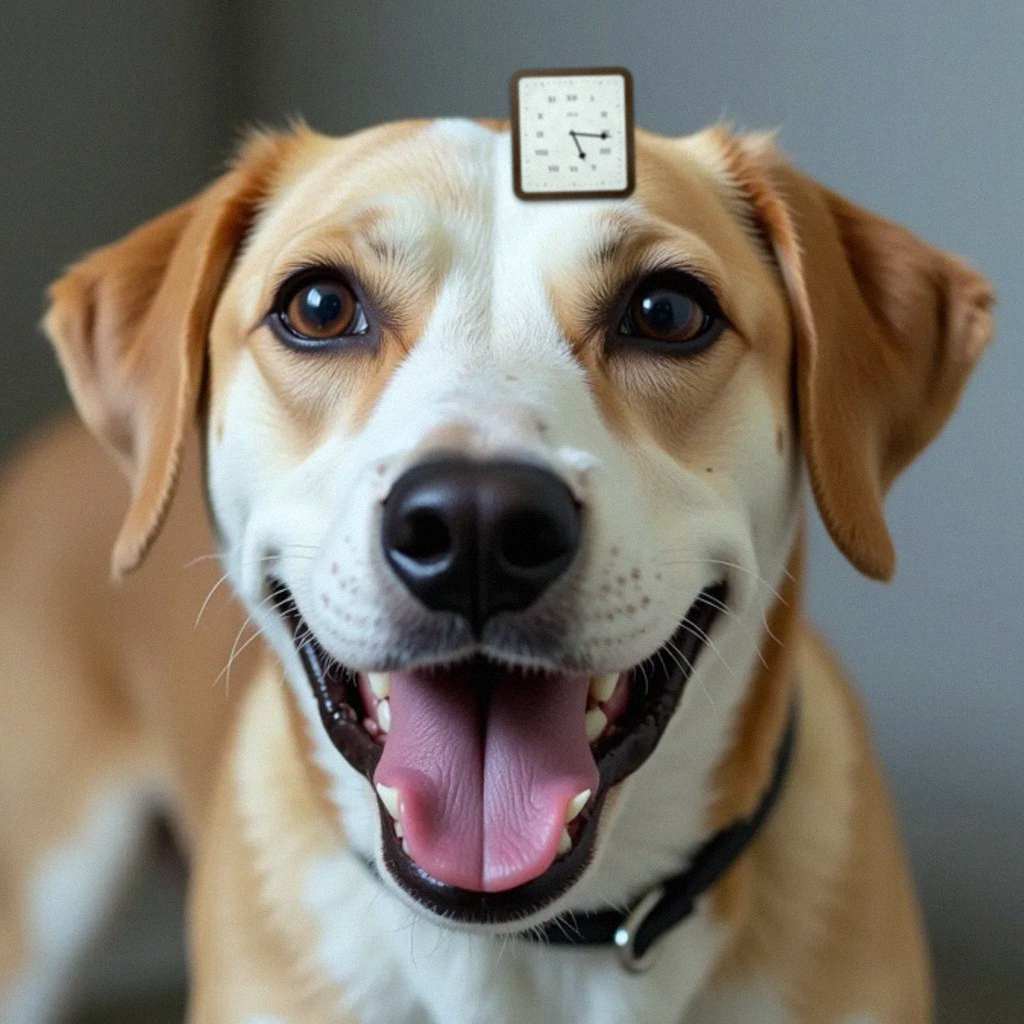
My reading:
5h16
